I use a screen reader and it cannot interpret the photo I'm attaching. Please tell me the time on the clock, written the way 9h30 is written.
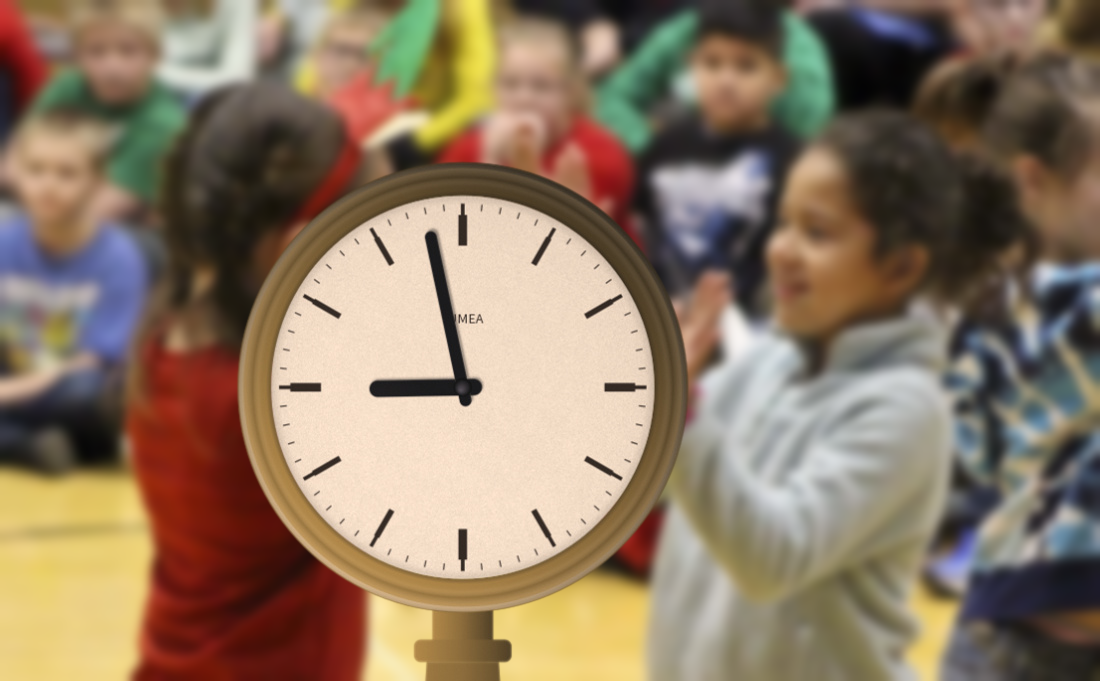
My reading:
8h58
